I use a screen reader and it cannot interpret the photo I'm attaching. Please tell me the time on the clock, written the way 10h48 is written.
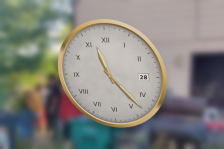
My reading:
11h23
